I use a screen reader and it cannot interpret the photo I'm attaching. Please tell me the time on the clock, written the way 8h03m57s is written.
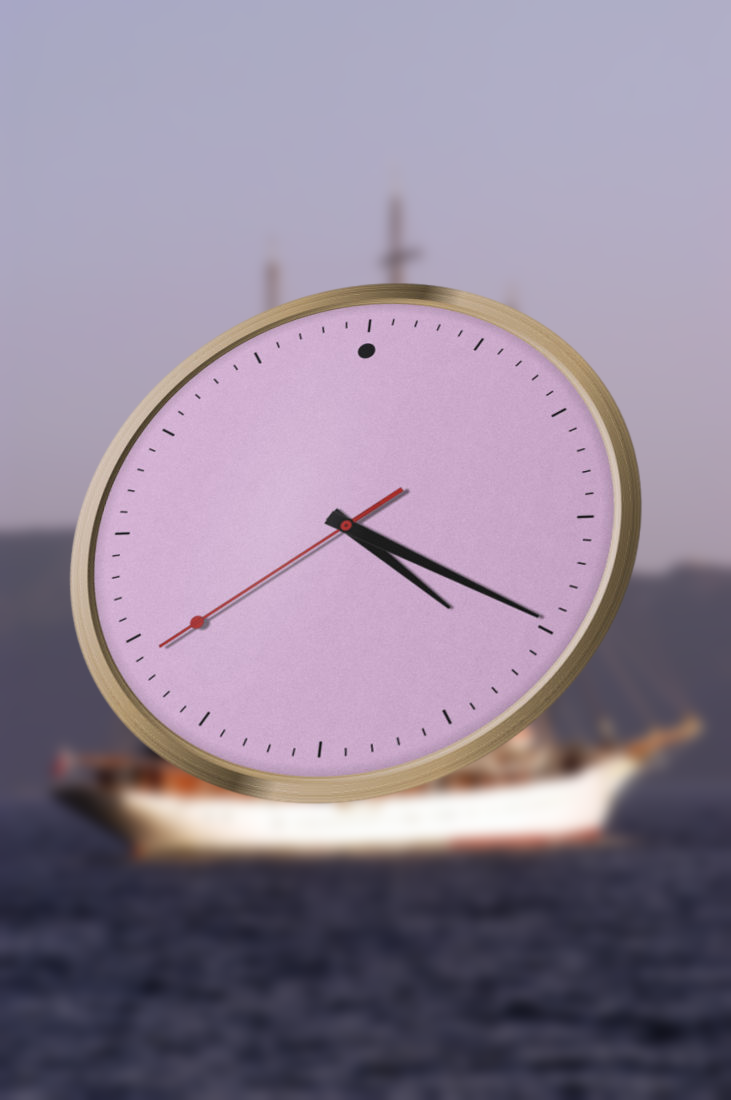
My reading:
4h19m39s
